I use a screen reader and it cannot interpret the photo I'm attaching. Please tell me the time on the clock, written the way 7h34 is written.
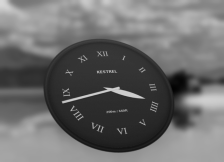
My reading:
3h43
